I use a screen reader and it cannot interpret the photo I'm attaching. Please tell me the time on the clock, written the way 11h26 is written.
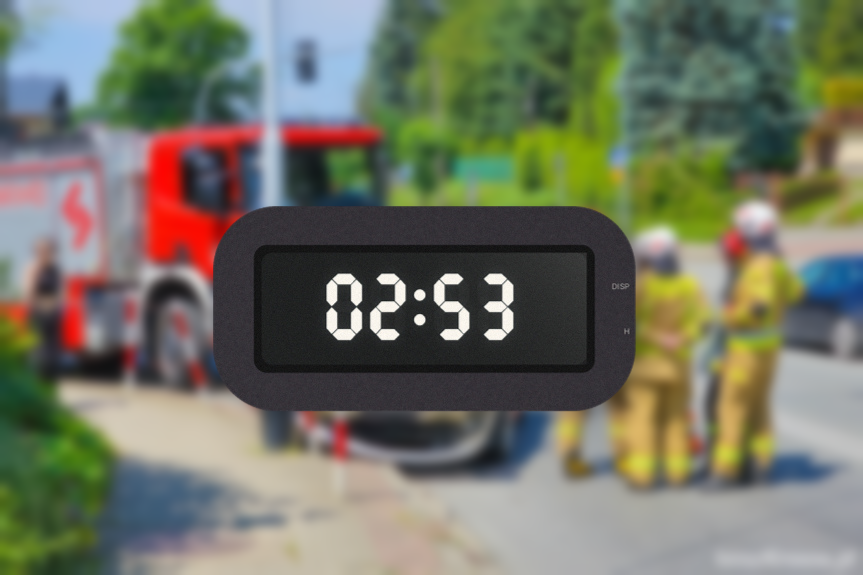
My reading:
2h53
